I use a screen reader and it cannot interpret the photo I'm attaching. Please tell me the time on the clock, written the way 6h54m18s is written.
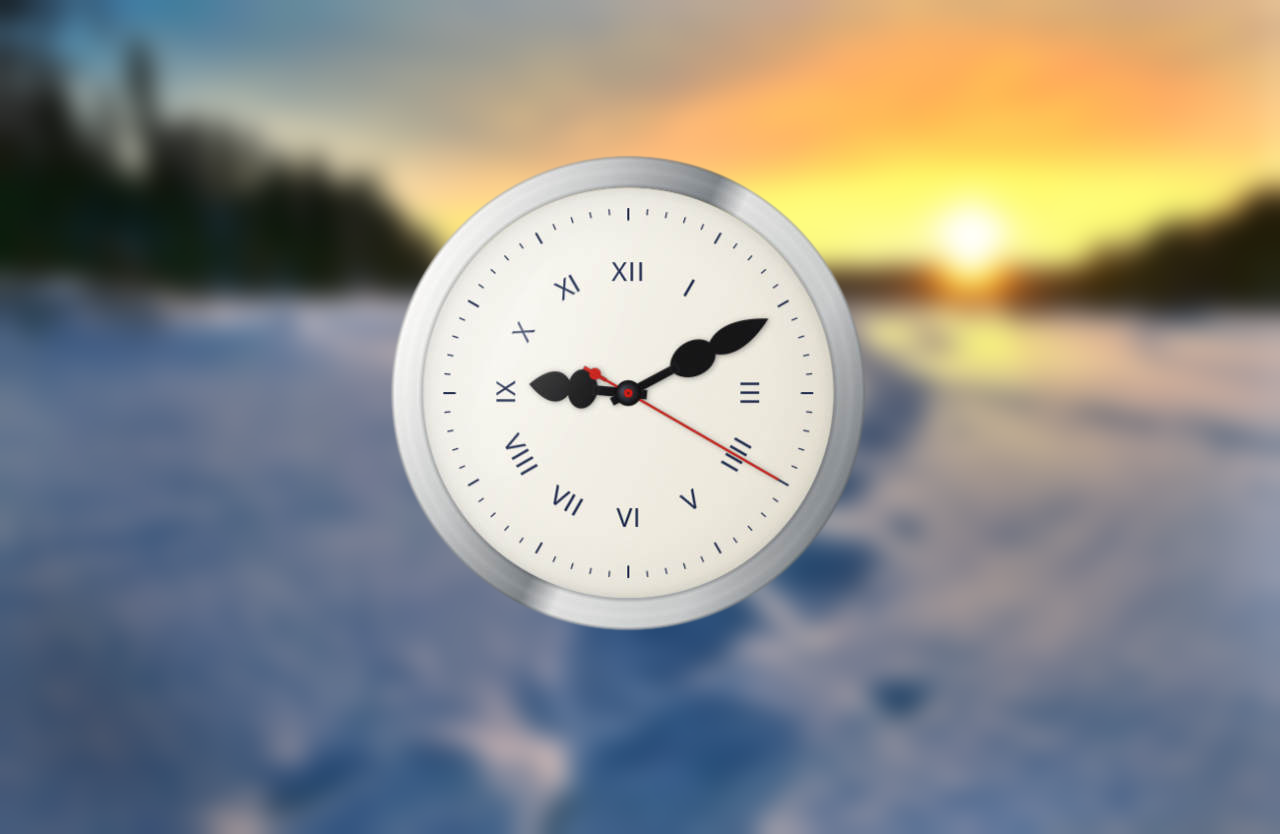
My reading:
9h10m20s
